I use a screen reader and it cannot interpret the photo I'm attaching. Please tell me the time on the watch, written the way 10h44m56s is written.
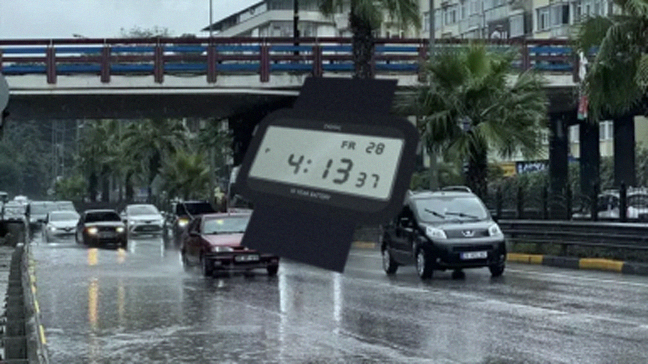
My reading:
4h13m37s
